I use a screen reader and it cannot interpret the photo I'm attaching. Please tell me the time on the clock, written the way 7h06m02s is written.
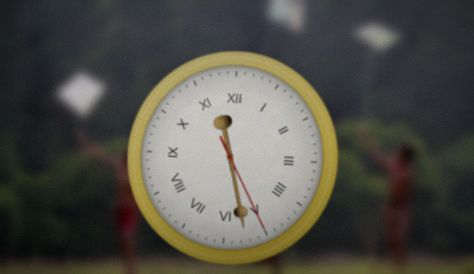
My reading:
11h27m25s
